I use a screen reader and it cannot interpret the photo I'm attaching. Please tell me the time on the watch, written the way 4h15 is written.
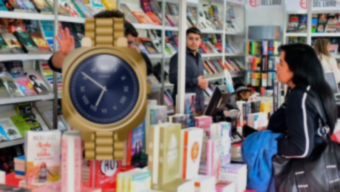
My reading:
6h51
